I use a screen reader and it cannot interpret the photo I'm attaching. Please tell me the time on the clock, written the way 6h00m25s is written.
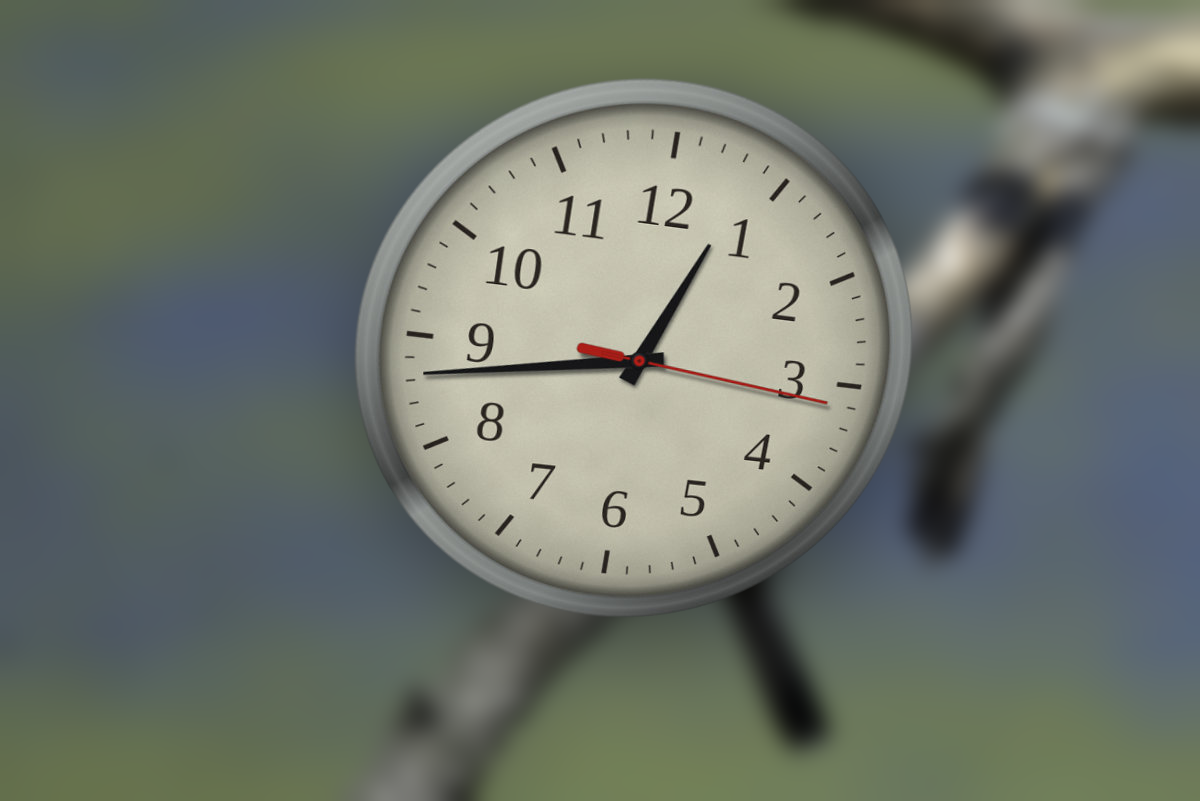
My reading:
12h43m16s
